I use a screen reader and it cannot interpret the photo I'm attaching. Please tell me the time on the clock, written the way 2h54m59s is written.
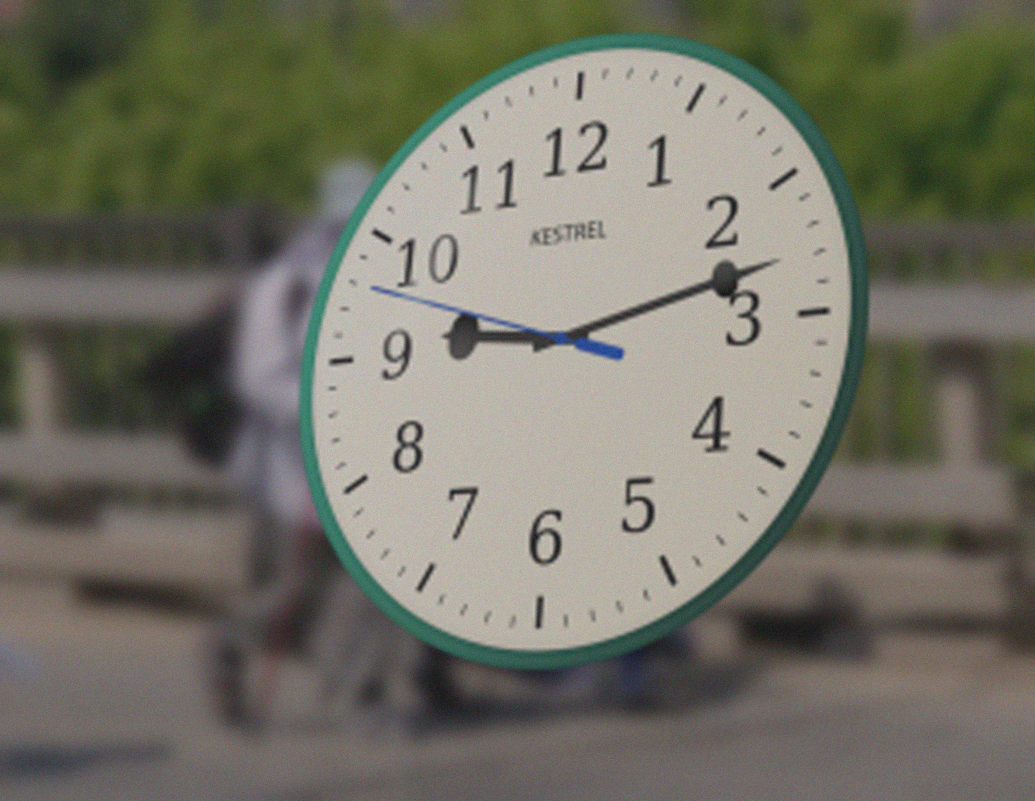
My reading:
9h12m48s
